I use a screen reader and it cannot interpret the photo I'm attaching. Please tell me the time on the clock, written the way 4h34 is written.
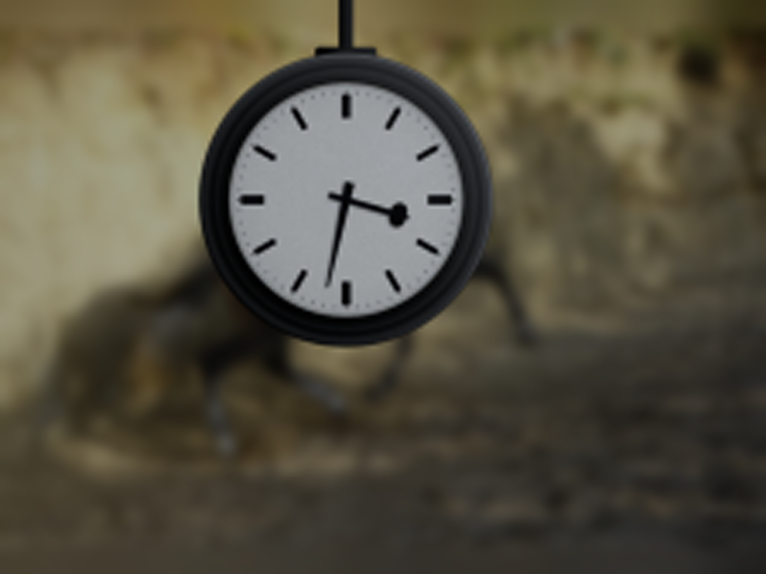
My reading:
3h32
